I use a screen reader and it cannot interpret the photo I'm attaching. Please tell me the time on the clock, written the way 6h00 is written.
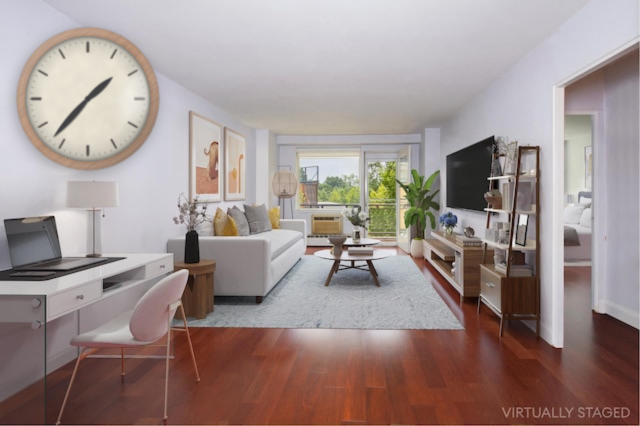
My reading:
1h37
